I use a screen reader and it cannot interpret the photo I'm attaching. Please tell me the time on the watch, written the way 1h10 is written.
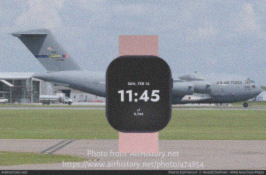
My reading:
11h45
